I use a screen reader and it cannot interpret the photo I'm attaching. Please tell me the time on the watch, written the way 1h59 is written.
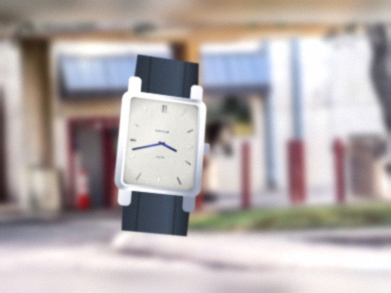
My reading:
3h42
